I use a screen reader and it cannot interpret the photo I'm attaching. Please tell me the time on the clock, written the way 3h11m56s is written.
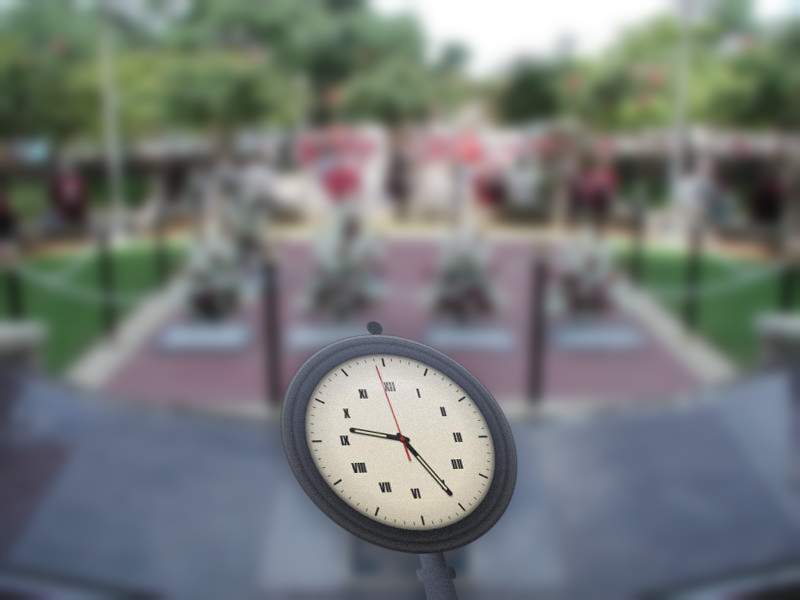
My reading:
9h24m59s
